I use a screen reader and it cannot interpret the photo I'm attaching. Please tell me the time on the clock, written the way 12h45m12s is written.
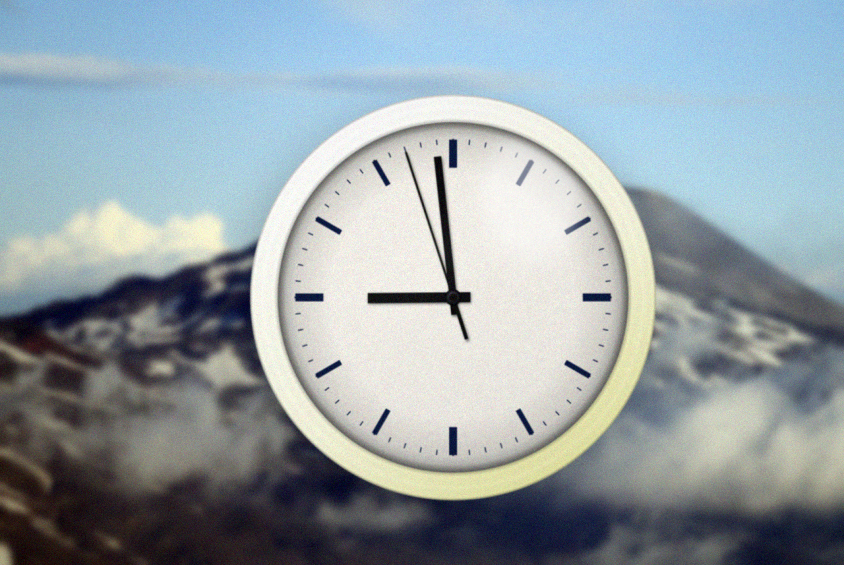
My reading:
8h58m57s
